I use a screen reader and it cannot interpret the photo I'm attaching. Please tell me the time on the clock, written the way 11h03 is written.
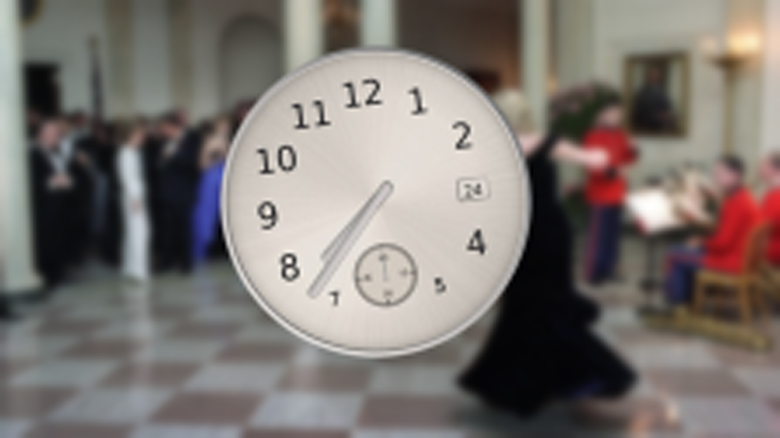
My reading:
7h37
